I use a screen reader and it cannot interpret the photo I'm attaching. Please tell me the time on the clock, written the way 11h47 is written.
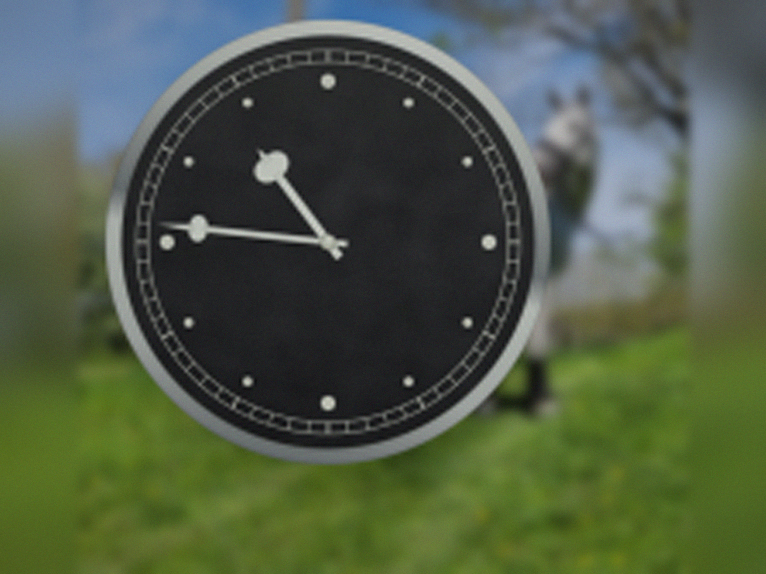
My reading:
10h46
